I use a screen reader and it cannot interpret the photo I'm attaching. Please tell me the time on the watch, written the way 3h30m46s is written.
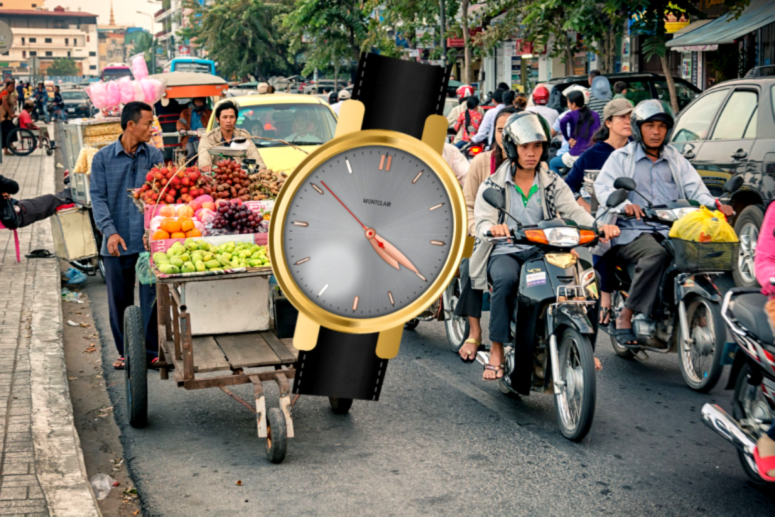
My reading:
4h19m51s
